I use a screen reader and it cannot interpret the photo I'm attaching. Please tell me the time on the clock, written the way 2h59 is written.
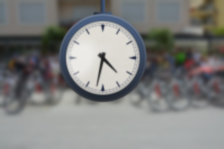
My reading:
4h32
